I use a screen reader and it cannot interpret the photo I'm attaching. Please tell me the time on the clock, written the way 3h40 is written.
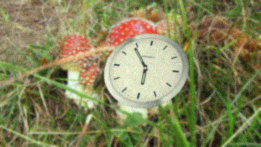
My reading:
5h54
